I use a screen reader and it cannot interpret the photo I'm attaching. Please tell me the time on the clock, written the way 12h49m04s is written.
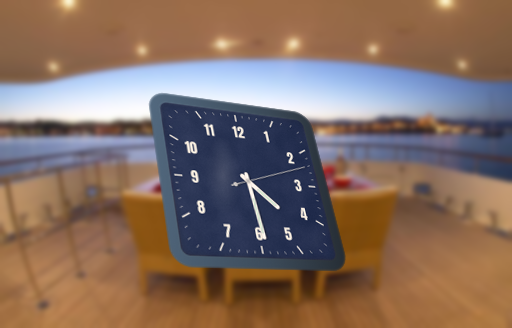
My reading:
4h29m12s
